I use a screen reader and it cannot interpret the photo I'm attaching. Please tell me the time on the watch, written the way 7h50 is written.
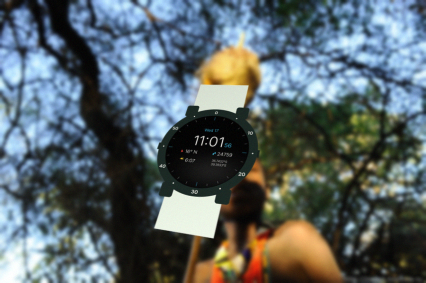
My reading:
11h01
